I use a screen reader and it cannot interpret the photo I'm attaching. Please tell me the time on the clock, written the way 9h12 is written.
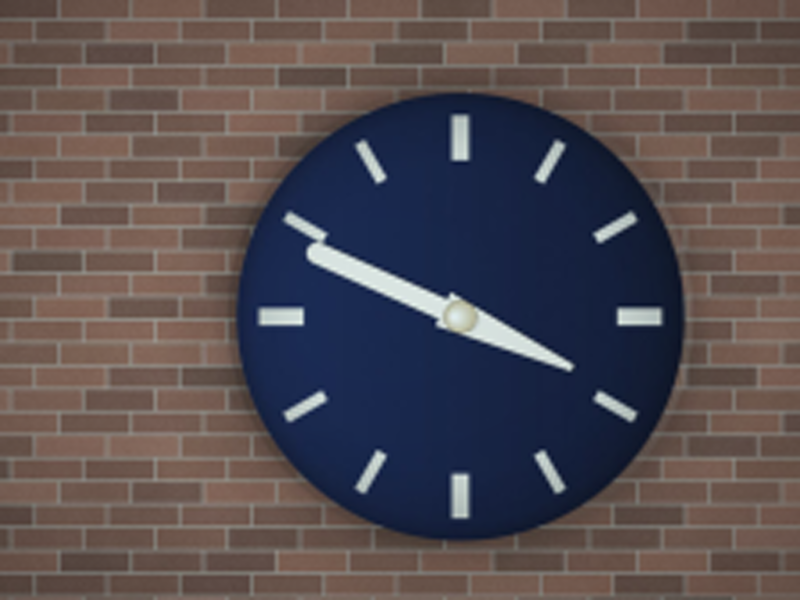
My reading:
3h49
